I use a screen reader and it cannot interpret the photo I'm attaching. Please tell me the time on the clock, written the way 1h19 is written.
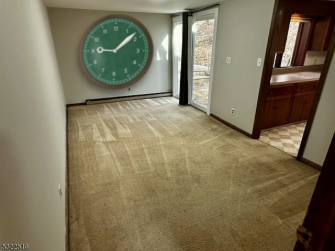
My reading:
9h08
